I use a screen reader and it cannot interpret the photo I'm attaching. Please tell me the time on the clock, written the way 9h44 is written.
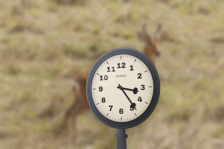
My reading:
3h24
